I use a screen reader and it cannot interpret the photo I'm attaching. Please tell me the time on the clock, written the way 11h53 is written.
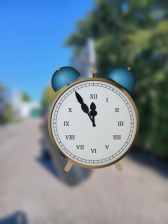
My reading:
11h55
